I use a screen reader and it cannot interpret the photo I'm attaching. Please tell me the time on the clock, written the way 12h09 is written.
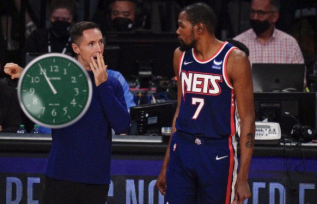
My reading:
10h55
